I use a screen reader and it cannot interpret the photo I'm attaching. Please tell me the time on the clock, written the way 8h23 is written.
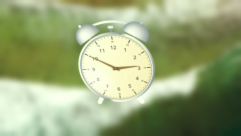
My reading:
2h50
